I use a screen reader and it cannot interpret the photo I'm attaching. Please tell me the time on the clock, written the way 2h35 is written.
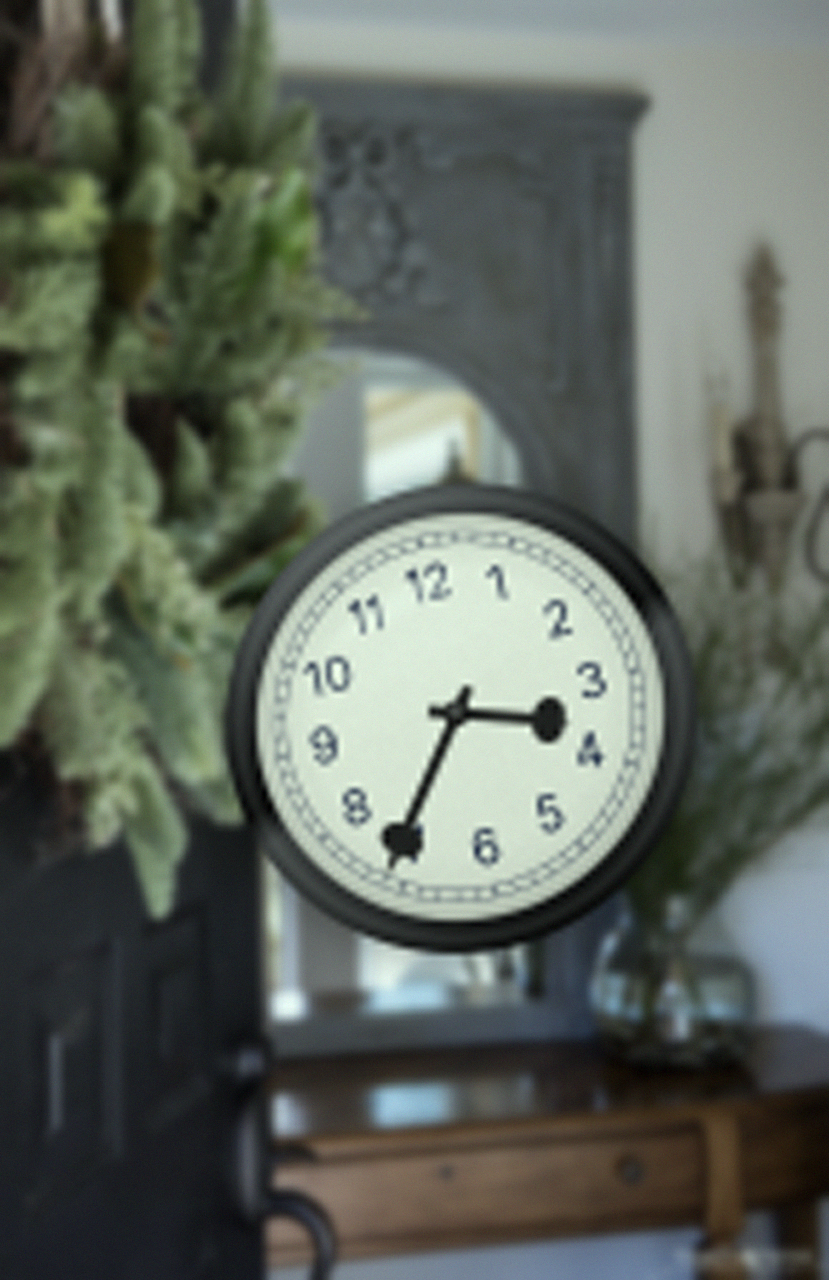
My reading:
3h36
